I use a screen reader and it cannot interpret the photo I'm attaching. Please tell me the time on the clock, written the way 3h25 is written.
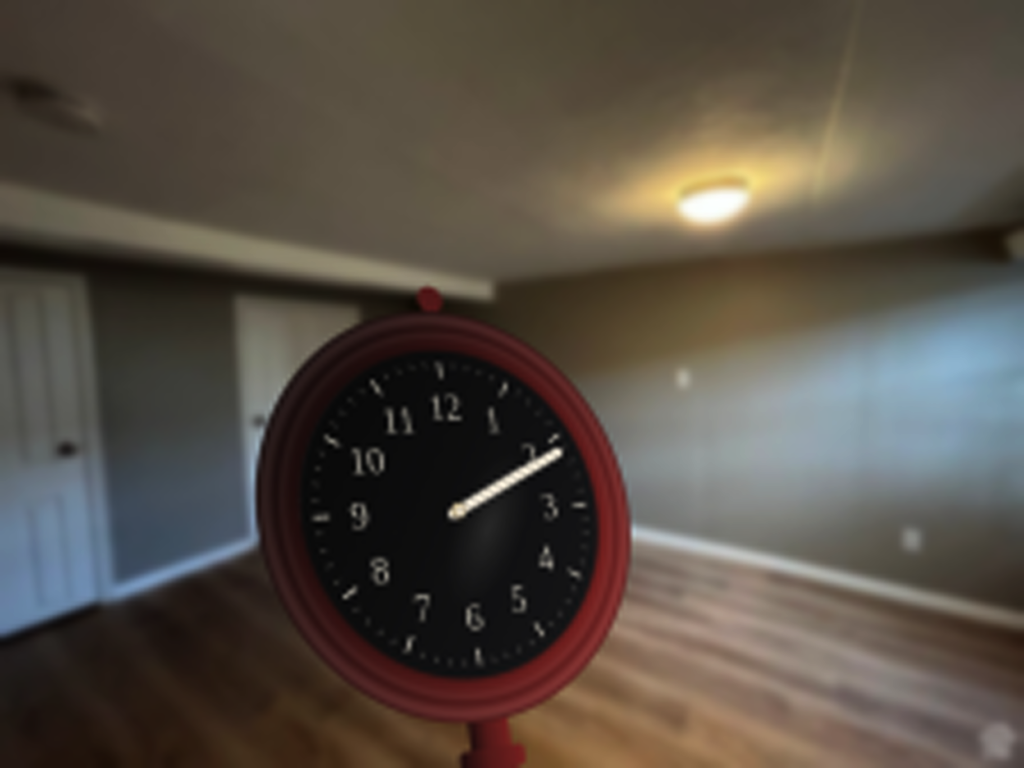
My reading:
2h11
